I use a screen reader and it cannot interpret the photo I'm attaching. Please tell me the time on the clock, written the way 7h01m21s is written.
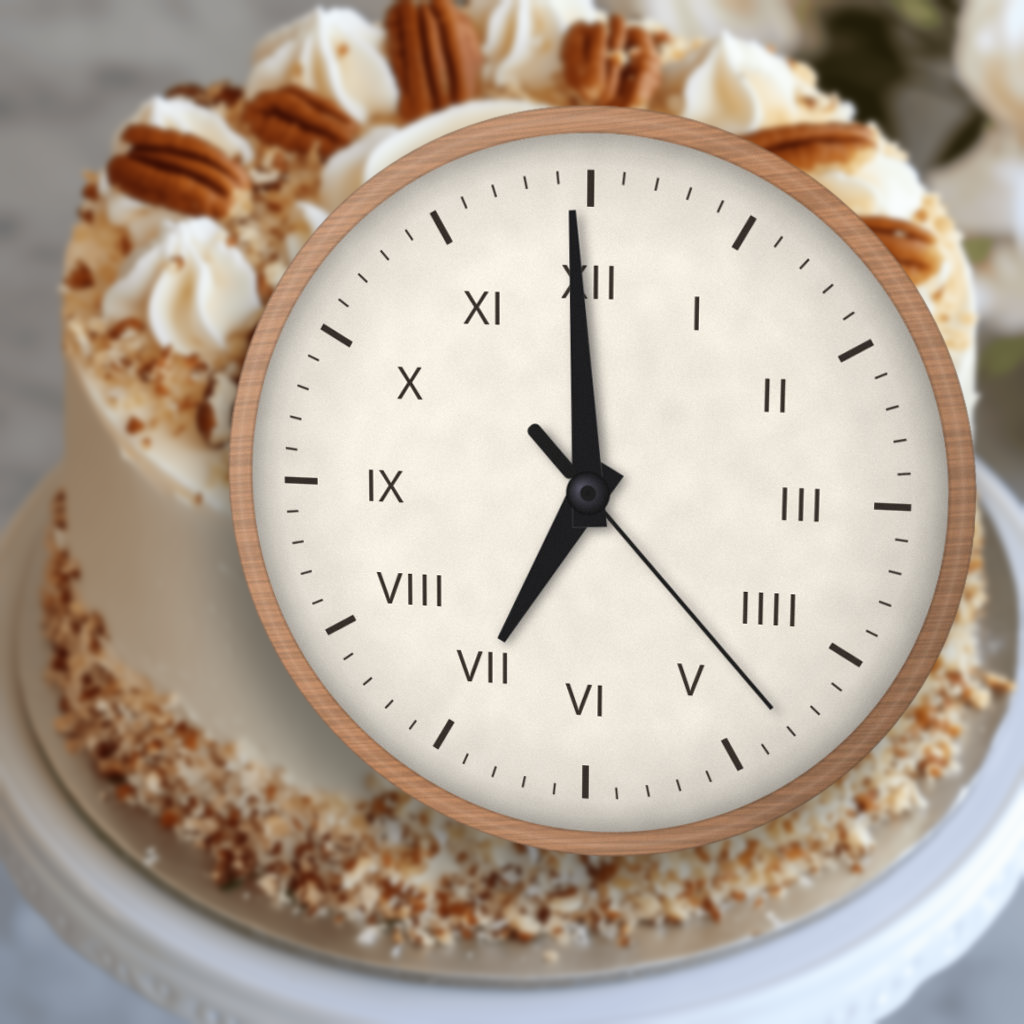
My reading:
6h59m23s
